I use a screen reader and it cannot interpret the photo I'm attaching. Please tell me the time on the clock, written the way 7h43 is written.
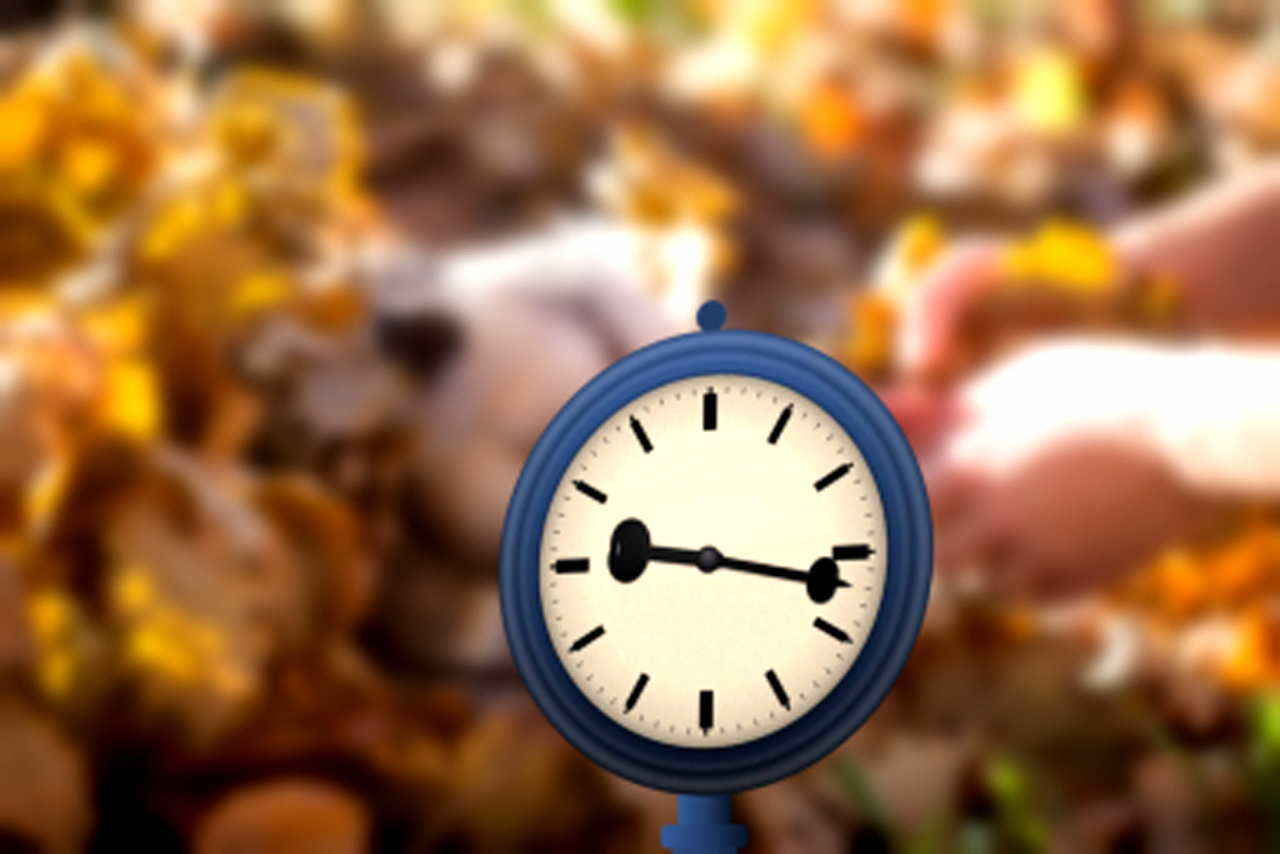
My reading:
9h17
